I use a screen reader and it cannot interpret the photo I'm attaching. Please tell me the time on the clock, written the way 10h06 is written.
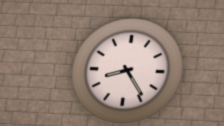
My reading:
8h24
